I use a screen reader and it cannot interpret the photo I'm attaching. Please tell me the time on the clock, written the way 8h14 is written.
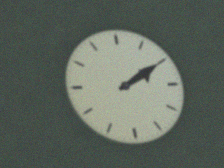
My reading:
2h10
